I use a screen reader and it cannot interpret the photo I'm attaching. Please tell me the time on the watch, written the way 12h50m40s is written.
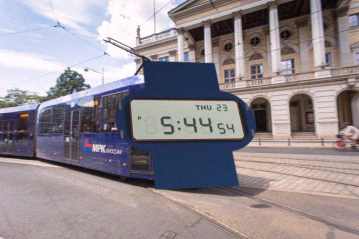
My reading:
5h44m54s
